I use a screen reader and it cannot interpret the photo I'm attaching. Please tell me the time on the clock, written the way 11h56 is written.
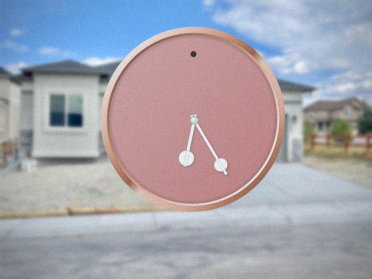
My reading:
6h25
